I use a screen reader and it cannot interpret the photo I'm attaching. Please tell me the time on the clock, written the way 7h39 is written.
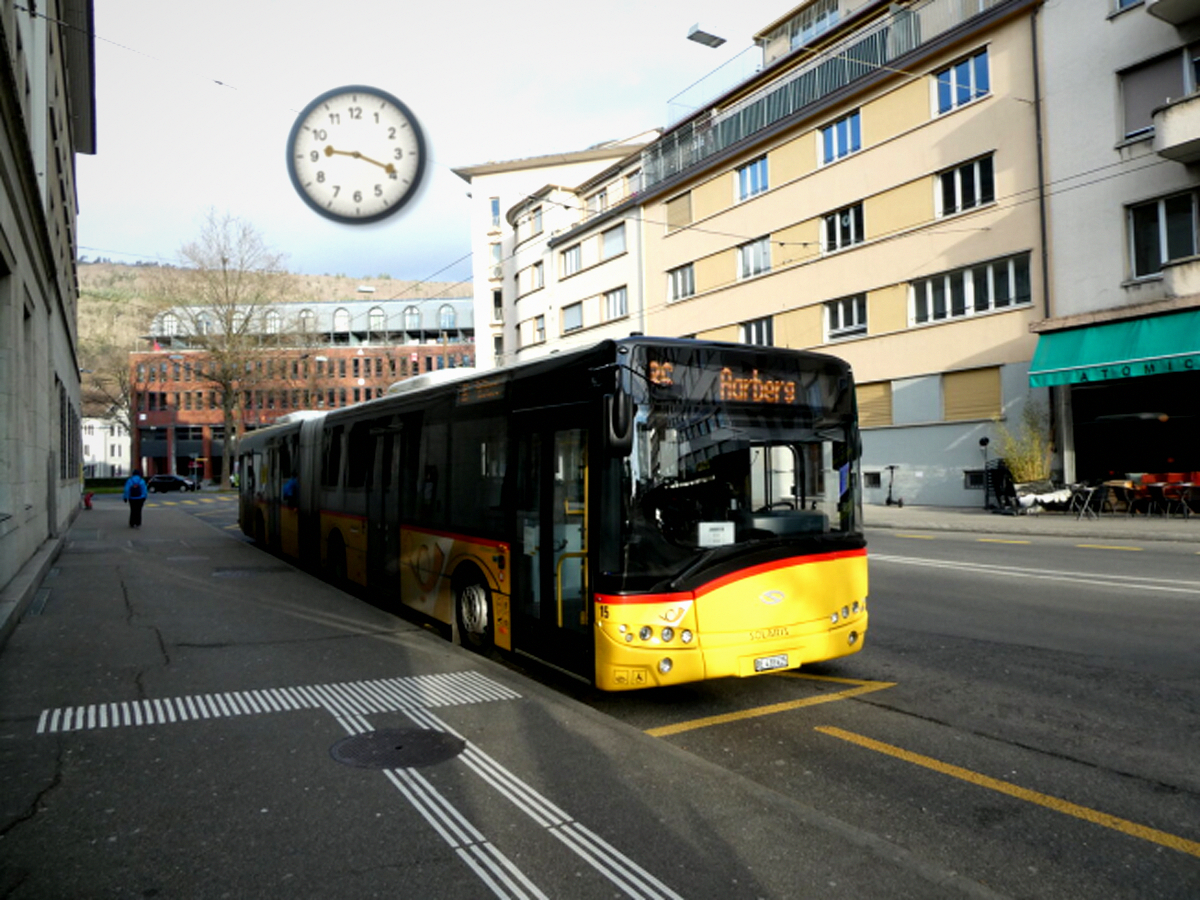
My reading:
9h19
